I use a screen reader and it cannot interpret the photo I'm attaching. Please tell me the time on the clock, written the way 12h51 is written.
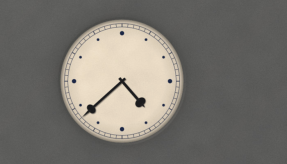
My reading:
4h38
